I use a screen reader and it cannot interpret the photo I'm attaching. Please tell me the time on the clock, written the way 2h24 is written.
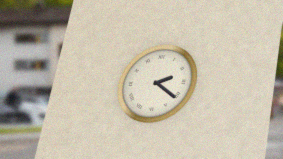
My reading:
2h21
